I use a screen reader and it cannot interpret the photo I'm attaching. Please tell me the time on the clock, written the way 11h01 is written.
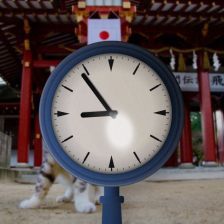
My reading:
8h54
